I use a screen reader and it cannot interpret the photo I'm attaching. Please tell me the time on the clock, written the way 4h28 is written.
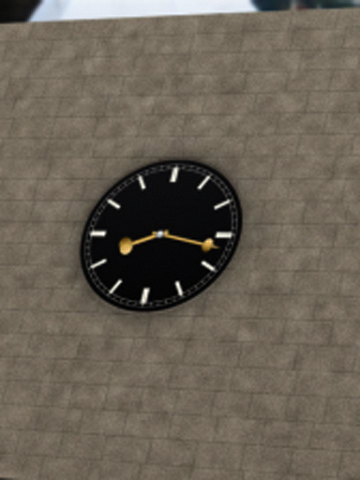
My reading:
8h17
